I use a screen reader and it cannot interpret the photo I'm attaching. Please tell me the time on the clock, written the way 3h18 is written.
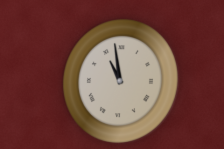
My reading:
10h58
